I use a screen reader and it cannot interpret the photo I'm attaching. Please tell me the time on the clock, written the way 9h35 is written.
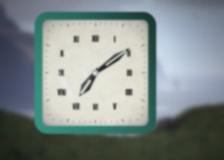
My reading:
7h09
